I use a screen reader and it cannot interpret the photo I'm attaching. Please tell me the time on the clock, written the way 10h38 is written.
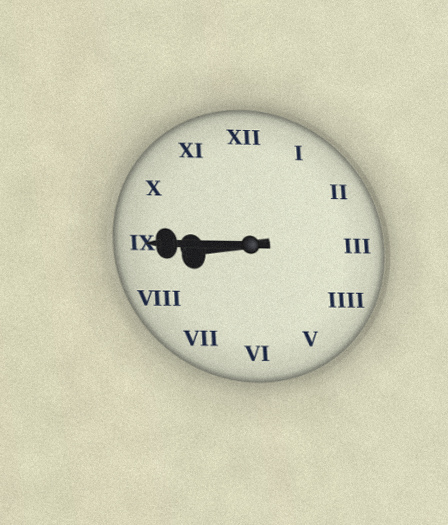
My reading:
8h45
